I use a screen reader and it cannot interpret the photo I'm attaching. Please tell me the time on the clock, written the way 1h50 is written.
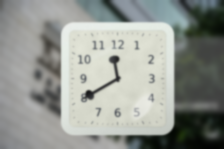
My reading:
11h40
